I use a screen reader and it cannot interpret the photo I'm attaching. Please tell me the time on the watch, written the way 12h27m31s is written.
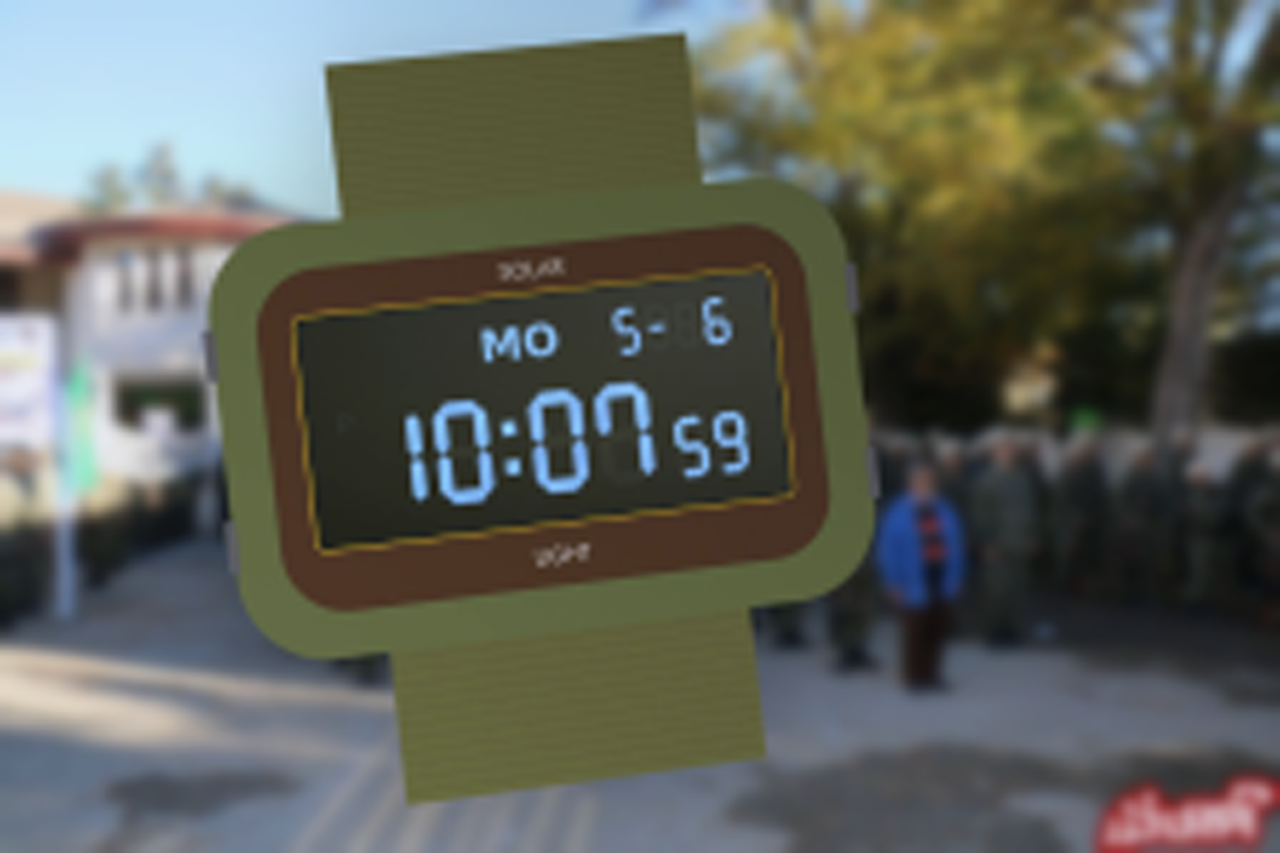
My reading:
10h07m59s
